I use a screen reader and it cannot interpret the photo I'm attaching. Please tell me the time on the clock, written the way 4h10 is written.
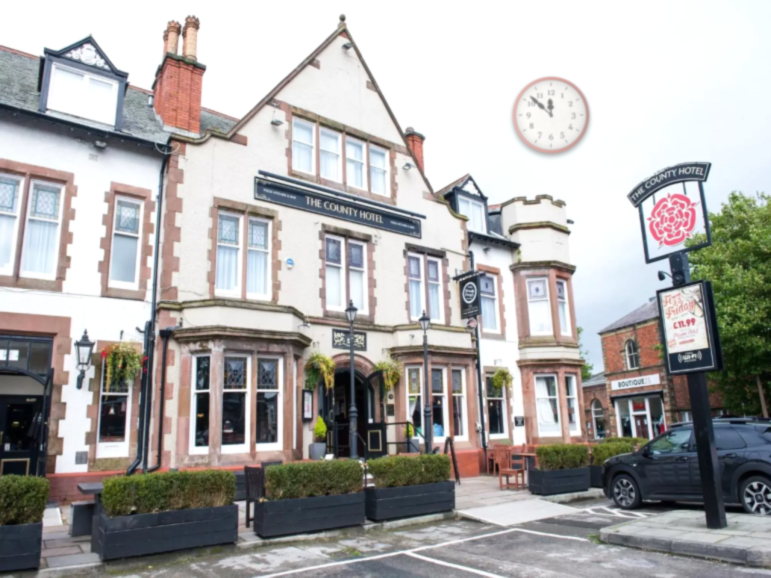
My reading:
11h52
